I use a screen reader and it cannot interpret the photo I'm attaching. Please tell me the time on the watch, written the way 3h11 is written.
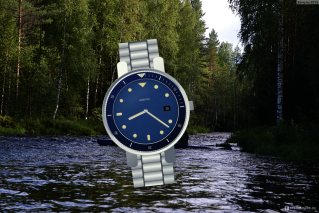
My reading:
8h22
